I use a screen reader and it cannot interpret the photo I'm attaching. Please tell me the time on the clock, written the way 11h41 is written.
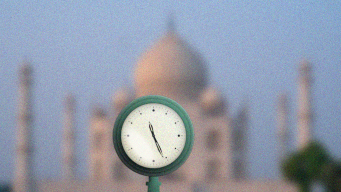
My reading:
11h26
